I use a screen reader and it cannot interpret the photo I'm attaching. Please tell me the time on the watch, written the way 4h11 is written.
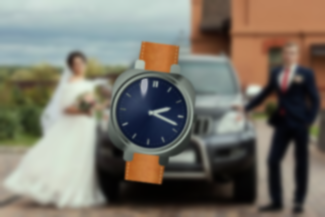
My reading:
2h18
